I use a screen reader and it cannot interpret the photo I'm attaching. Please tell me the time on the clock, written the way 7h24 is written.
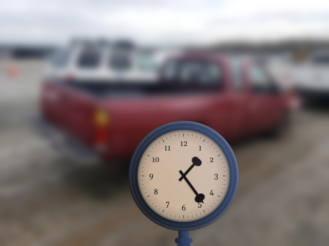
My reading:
1h24
